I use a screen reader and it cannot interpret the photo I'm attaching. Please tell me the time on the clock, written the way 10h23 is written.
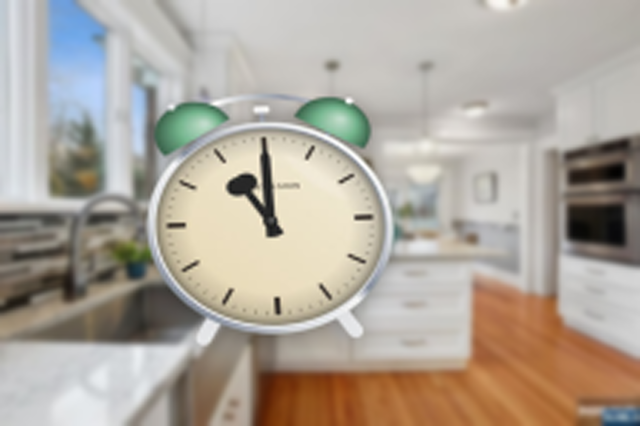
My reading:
11h00
